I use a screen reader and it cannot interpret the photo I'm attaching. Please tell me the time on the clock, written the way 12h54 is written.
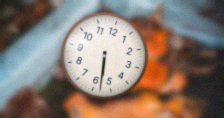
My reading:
5h28
